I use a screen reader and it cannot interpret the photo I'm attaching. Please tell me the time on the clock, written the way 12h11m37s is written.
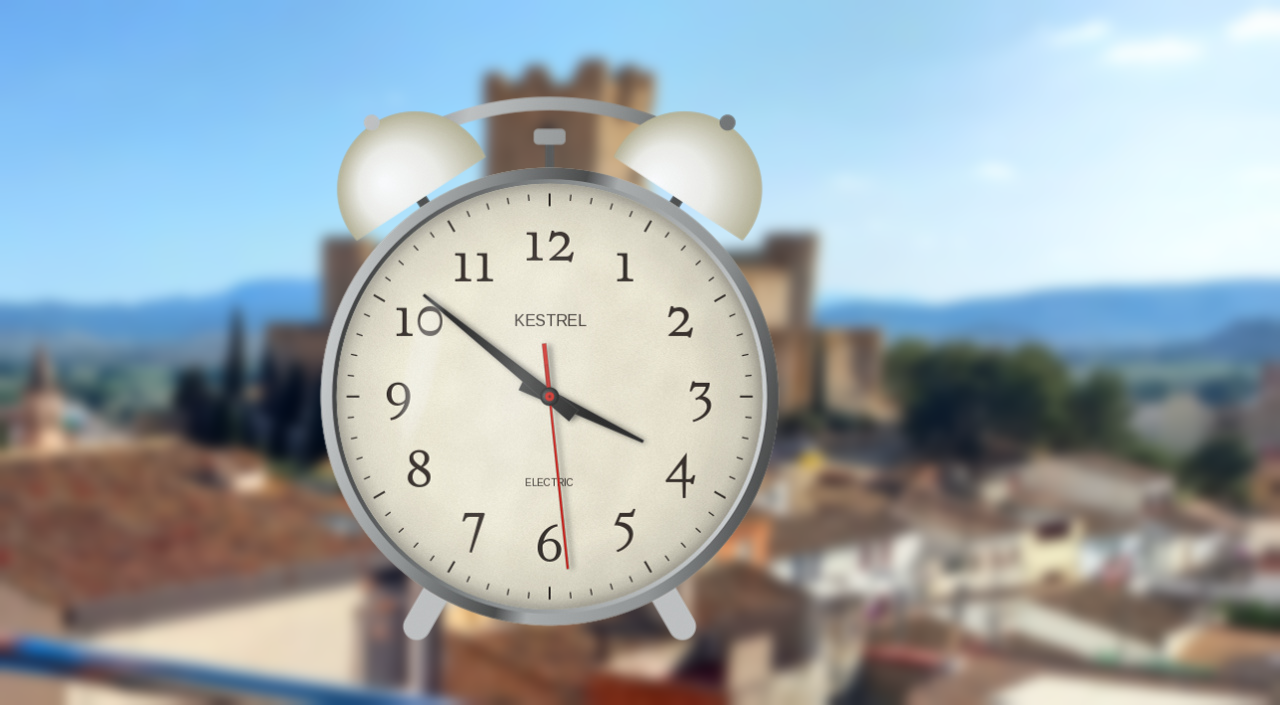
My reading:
3h51m29s
